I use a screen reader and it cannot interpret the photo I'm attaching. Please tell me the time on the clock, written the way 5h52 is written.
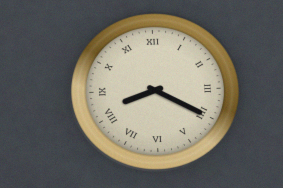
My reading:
8h20
